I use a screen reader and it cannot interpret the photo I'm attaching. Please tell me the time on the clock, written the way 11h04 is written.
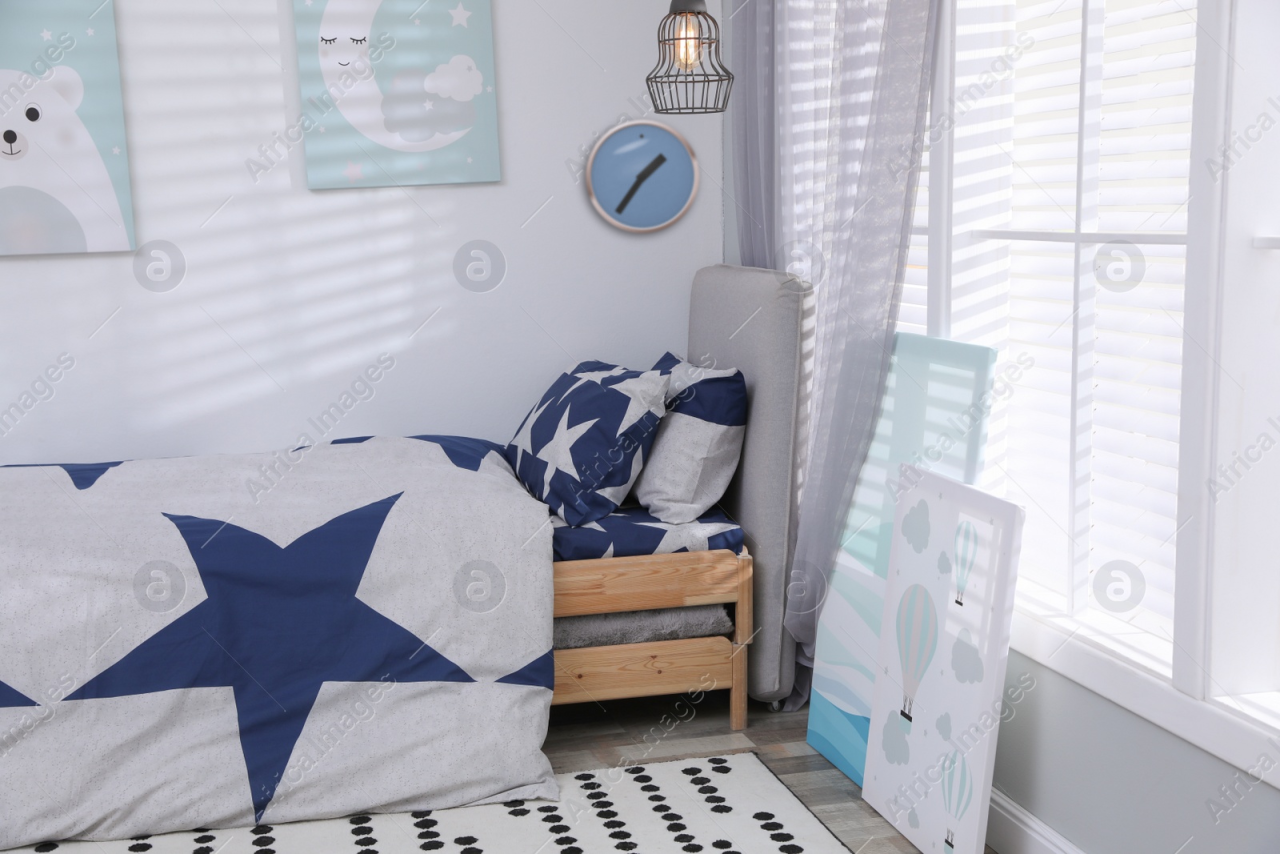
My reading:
1h36
